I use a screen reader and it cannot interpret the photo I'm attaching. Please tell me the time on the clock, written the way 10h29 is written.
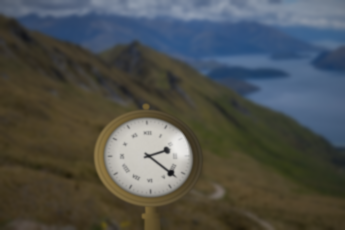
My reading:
2h22
